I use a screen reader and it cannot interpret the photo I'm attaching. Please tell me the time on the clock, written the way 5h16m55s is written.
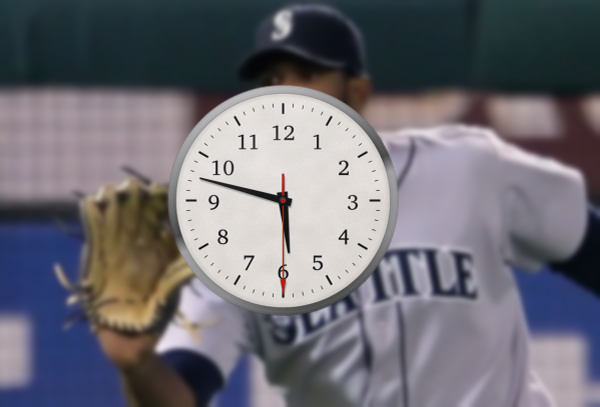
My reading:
5h47m30s
